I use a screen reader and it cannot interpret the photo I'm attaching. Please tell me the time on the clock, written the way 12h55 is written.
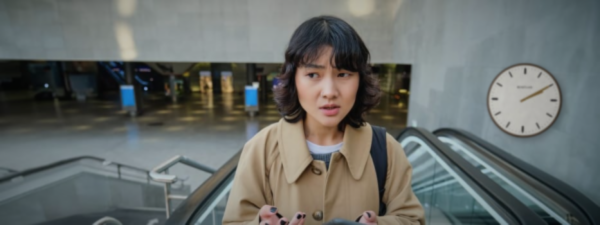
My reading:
2h10
